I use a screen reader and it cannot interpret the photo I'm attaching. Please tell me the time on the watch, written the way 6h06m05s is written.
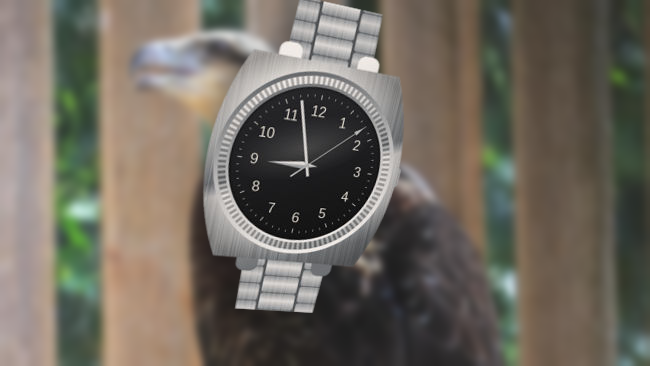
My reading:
8h57m08s
